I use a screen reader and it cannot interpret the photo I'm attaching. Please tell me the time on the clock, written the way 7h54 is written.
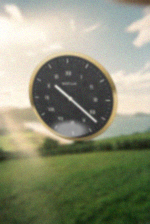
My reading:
10h22
